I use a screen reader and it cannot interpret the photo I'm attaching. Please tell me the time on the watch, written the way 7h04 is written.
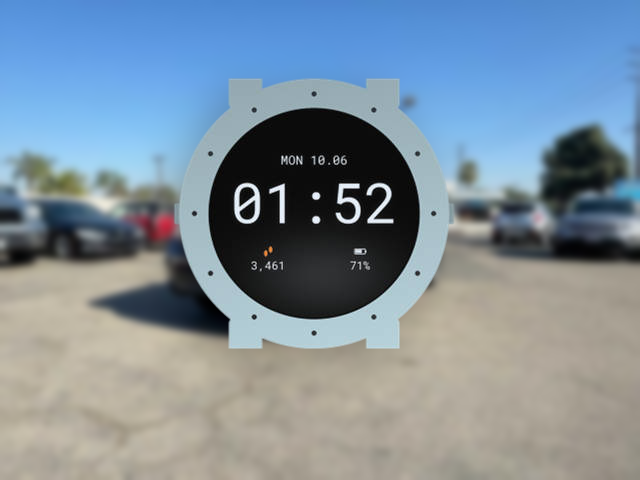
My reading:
1h52
